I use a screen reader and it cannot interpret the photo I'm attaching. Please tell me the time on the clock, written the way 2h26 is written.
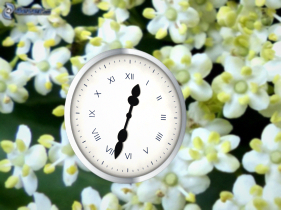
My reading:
12h33
